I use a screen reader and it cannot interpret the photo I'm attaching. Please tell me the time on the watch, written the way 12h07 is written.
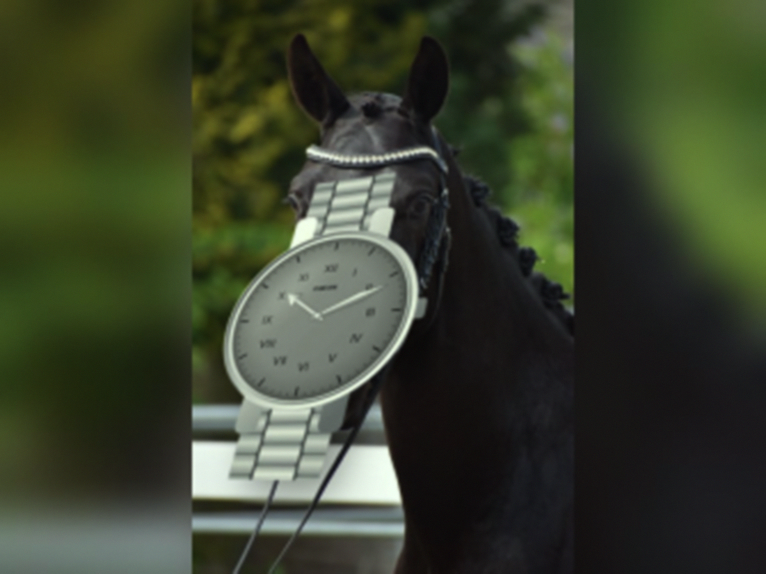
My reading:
10h11
